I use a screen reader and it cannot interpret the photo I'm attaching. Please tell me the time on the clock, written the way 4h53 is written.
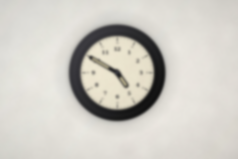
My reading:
4h50
